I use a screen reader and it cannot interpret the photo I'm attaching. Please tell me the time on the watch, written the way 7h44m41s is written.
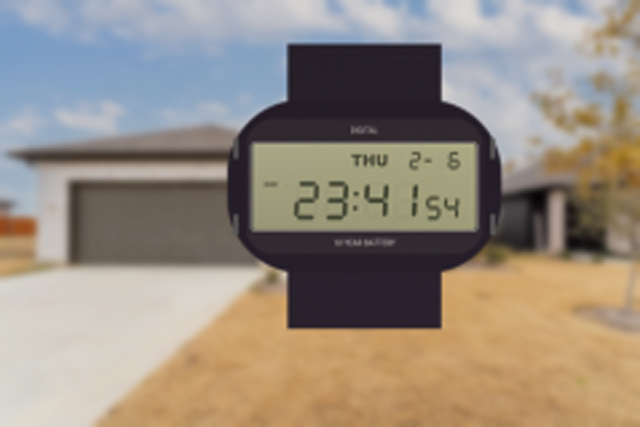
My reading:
23h41m54s
